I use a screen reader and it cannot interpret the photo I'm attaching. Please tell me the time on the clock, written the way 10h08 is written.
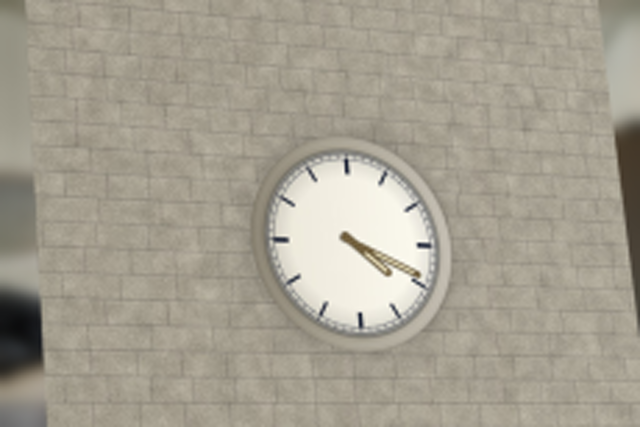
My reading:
4h19
